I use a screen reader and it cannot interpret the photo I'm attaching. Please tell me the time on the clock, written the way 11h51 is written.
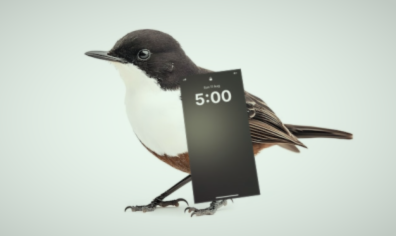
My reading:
5h00
